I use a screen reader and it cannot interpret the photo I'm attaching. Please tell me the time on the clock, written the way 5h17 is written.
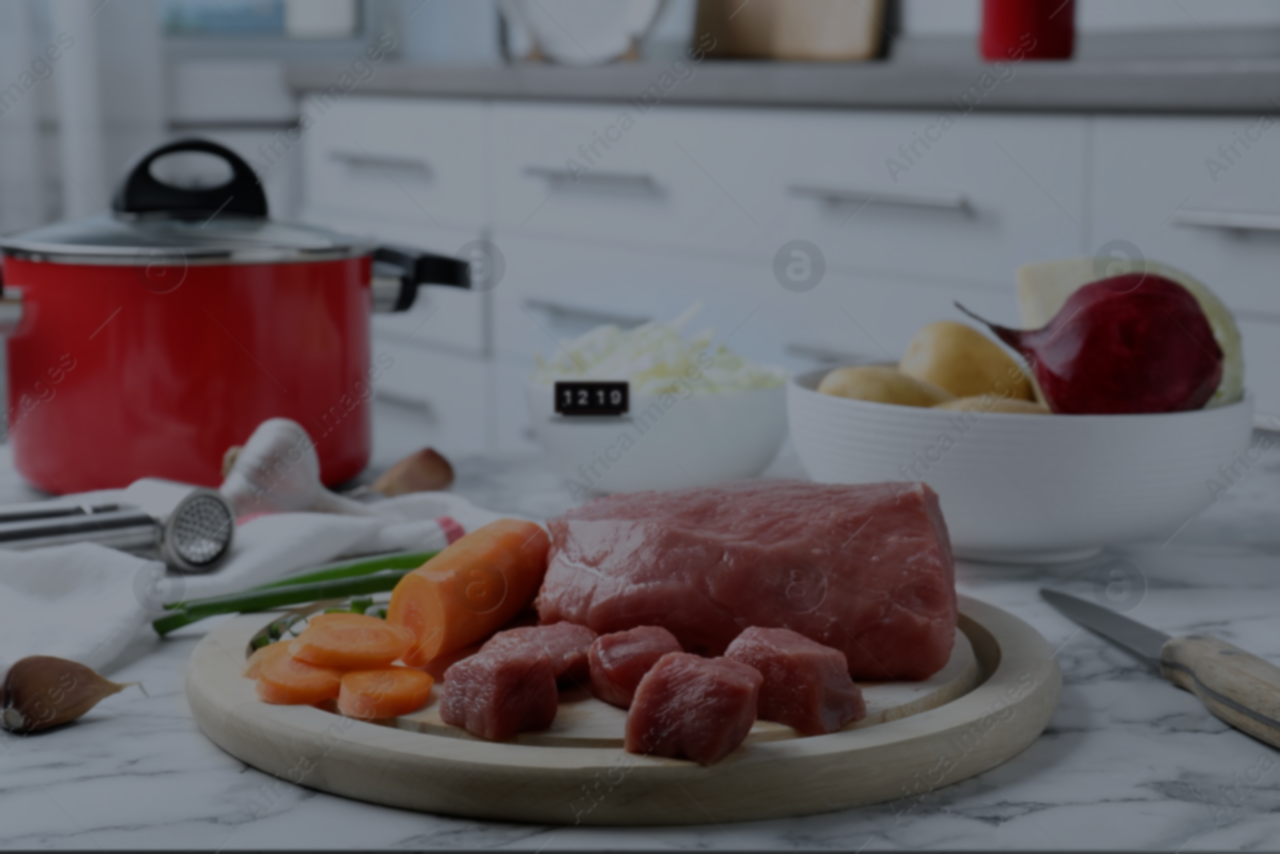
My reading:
12h19
